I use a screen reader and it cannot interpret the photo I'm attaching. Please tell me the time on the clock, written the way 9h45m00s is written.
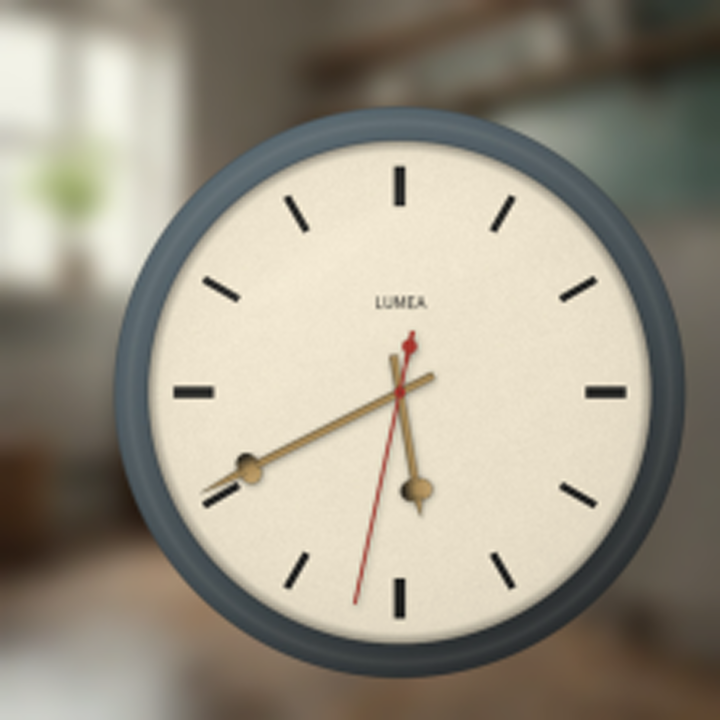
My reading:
5h40m32s
